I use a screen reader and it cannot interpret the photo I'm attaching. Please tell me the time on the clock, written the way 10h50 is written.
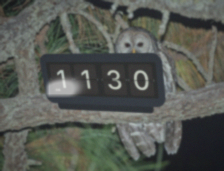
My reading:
11h30
